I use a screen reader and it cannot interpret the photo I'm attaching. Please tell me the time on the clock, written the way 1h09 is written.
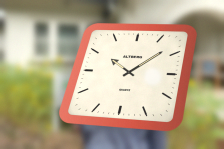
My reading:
10h08
